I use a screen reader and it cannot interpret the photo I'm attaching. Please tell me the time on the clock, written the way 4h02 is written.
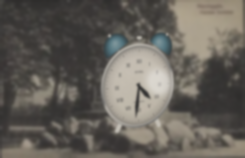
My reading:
4h31
